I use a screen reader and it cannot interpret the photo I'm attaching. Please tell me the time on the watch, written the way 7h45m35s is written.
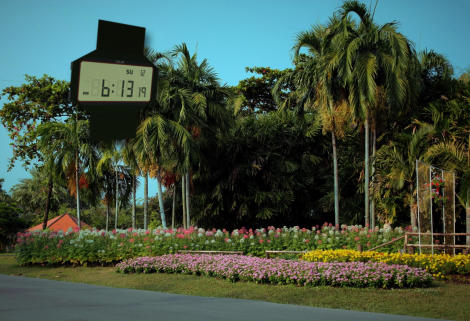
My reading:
6h13m19s
